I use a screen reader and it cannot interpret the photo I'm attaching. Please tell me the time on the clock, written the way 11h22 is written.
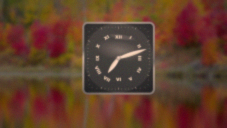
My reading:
7h12
